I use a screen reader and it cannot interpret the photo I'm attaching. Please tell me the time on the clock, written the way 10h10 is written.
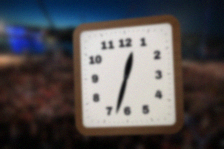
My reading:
12h33
